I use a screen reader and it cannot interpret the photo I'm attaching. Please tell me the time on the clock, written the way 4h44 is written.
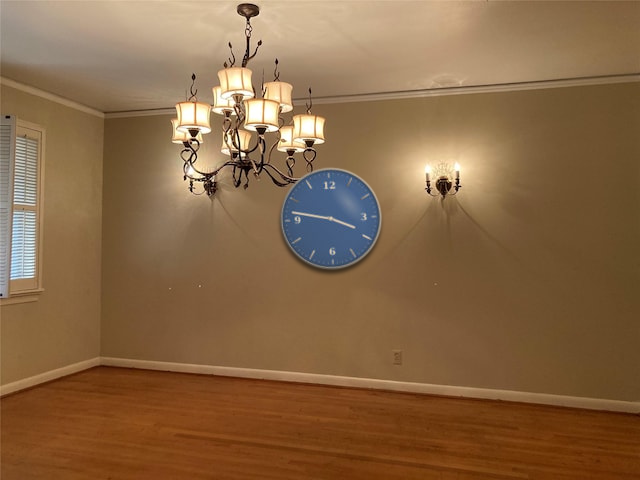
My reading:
3h47
